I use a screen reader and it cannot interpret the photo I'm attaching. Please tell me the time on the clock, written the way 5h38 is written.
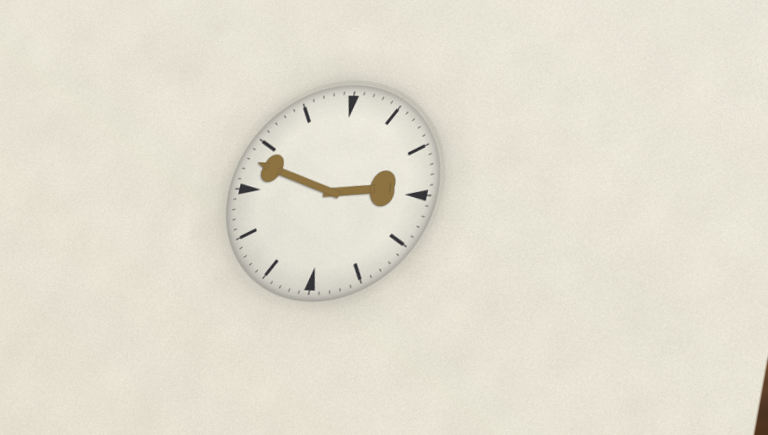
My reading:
2h48
